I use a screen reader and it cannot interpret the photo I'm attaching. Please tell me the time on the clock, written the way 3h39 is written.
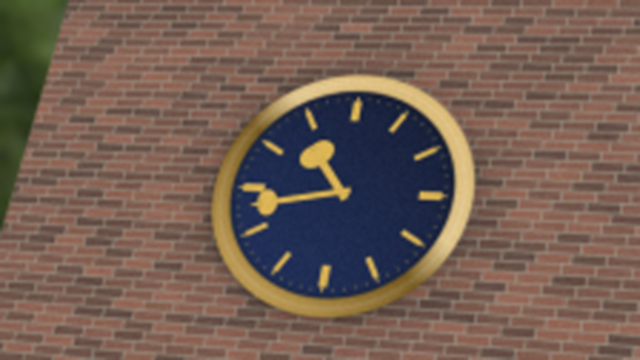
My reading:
10h43
